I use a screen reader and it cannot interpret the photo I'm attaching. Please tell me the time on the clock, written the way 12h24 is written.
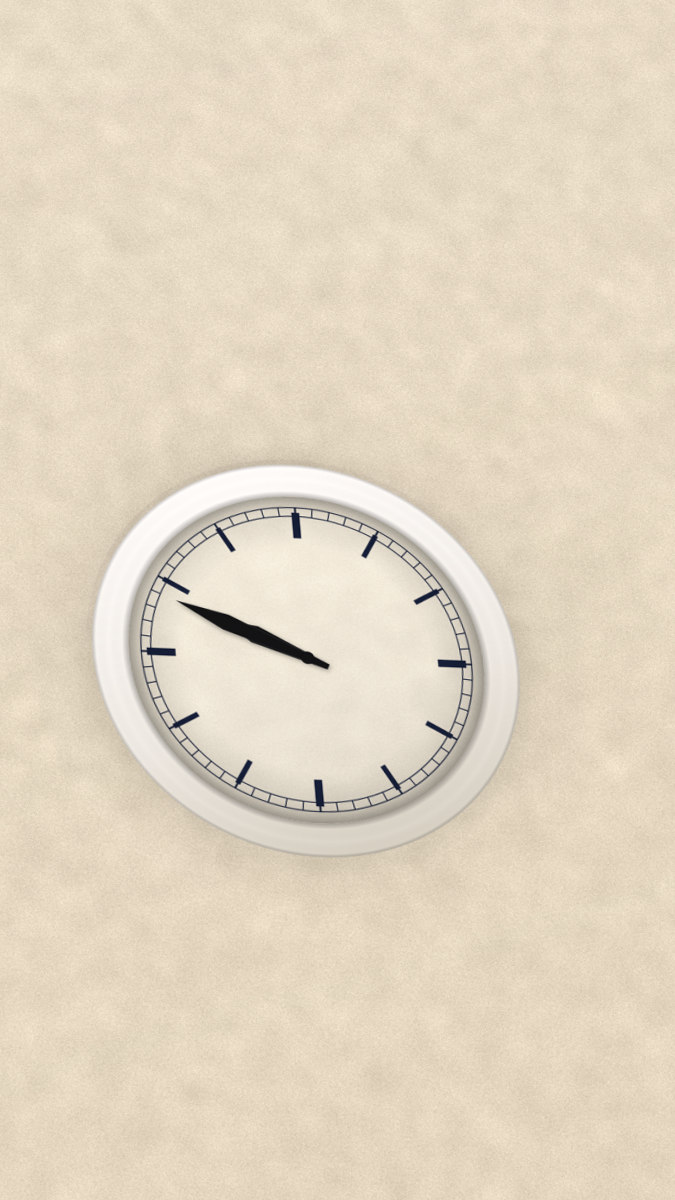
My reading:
9h49
